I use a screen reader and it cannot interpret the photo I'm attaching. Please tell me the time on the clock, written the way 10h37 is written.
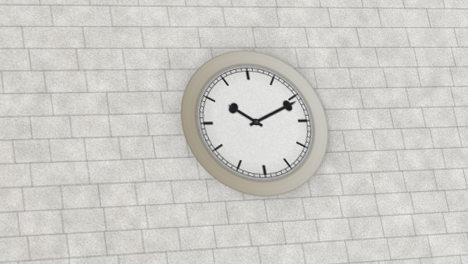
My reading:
10h11
